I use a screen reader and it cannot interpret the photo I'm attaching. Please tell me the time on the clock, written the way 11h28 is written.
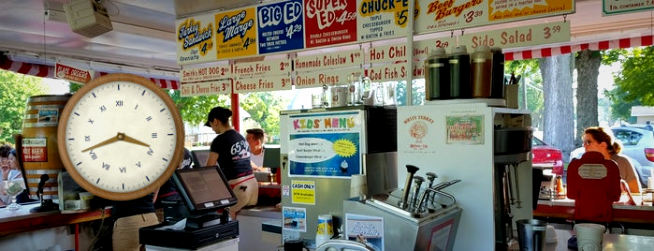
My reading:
3h42
